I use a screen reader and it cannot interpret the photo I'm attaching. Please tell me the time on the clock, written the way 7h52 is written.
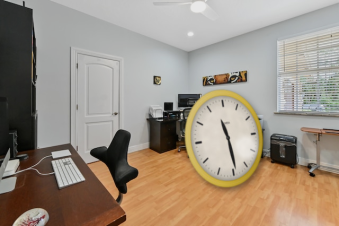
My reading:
11h29
